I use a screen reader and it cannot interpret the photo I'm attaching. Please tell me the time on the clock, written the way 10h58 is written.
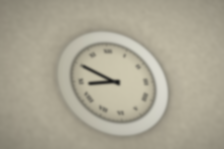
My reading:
8h50
